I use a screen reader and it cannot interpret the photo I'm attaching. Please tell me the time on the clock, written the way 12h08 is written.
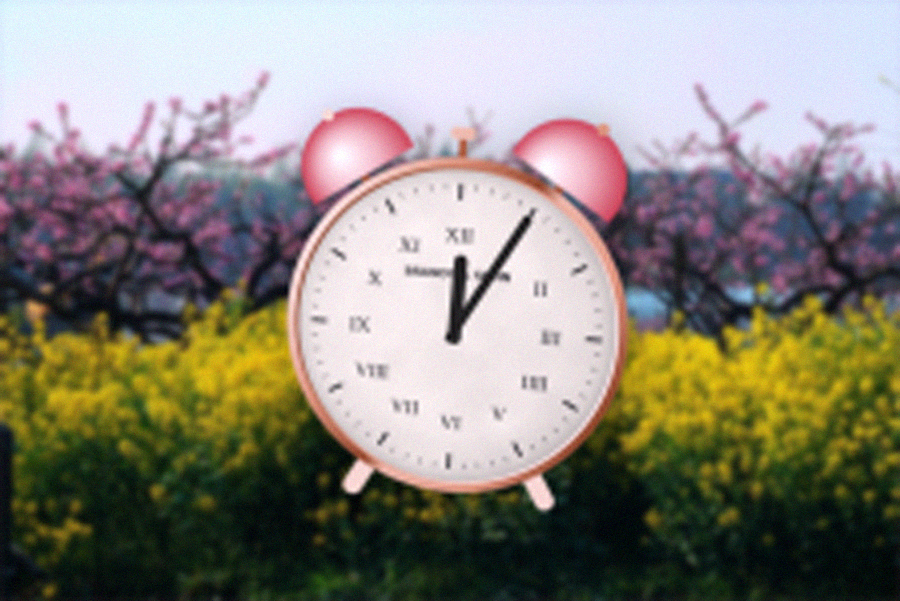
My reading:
12h05
